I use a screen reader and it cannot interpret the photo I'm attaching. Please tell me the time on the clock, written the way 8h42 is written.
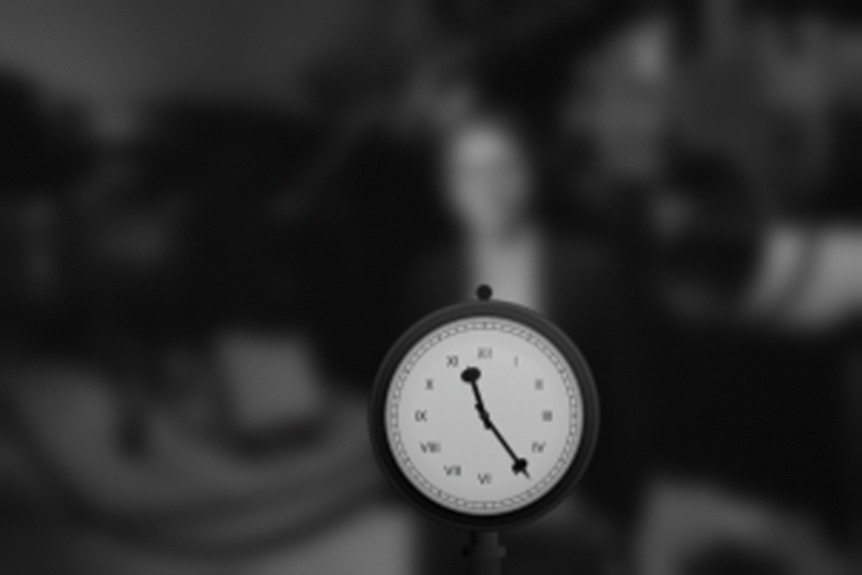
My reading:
11h24
